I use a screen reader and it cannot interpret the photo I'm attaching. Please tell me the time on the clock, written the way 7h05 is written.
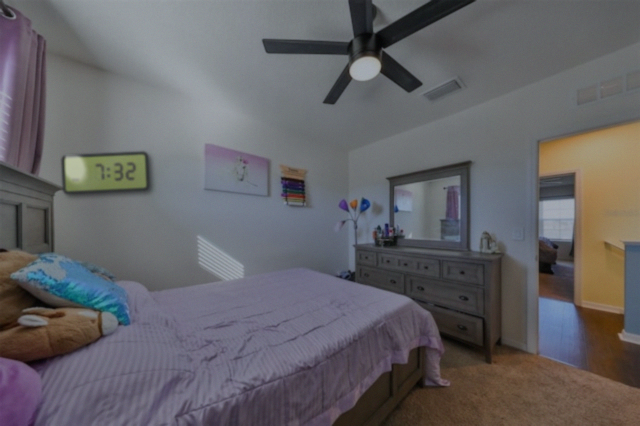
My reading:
7h32
